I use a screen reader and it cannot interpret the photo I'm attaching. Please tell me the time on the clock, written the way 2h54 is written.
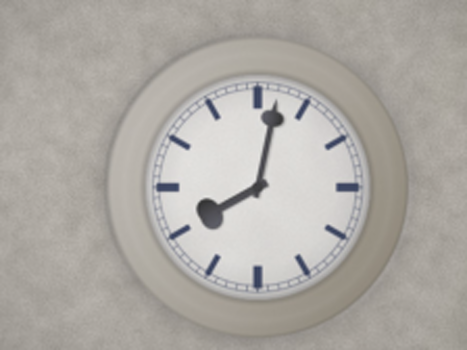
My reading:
8h02
